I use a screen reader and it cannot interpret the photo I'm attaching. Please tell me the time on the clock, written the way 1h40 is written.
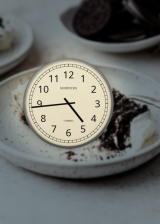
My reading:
4h44
